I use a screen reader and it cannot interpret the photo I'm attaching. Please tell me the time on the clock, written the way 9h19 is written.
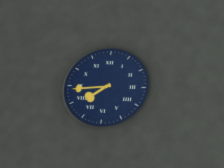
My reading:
7h44
